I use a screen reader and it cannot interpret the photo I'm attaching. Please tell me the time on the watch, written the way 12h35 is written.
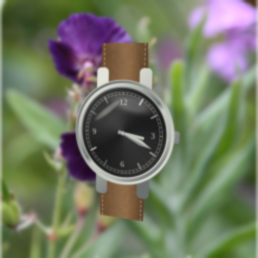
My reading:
3h19
